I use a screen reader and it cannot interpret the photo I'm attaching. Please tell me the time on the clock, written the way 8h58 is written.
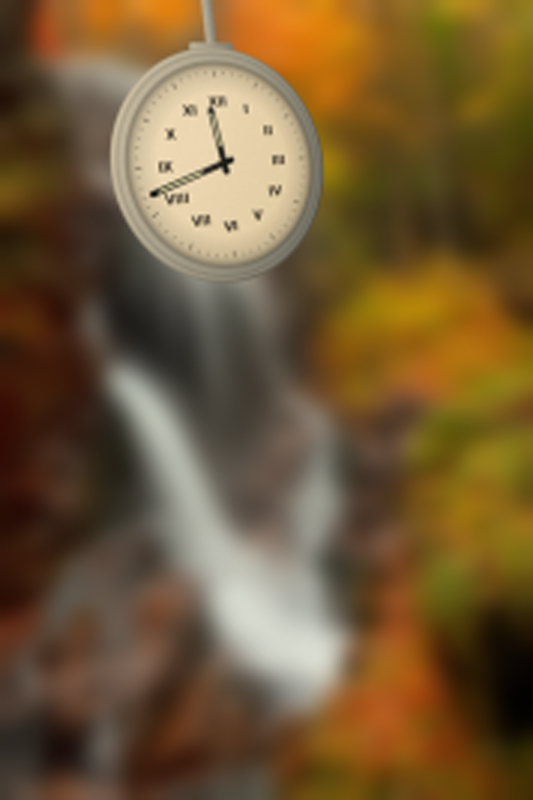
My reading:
11h42
